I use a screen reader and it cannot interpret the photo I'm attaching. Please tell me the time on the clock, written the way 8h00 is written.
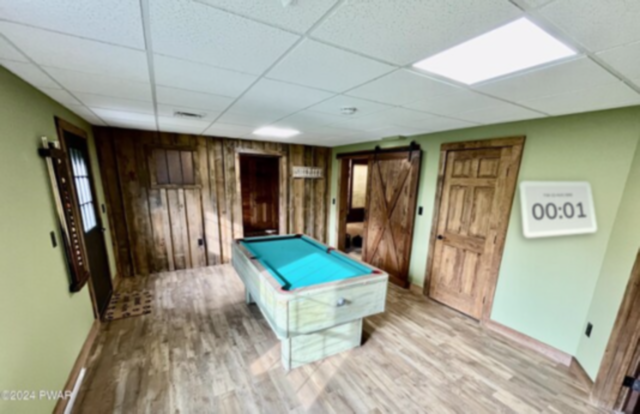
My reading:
0h01
